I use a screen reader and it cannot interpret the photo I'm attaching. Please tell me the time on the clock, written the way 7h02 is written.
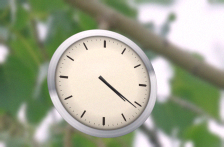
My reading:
4h21
